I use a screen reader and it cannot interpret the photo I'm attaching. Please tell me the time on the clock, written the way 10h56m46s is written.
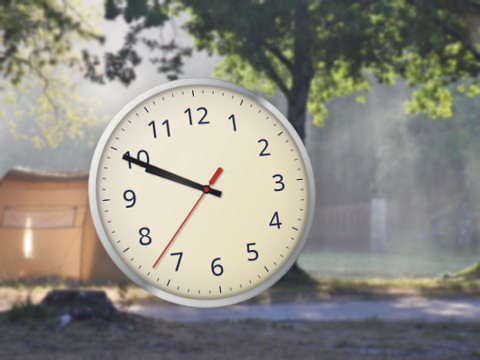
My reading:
9h49m37s
